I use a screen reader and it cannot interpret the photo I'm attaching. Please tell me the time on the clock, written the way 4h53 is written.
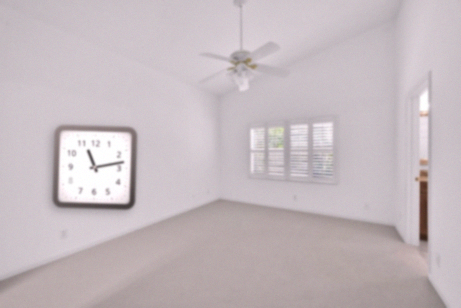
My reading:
11h13
